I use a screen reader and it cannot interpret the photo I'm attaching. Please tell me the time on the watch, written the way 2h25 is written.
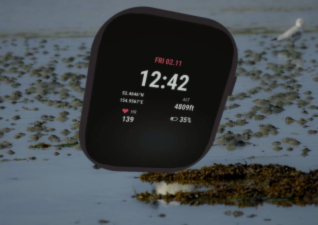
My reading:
12h42
